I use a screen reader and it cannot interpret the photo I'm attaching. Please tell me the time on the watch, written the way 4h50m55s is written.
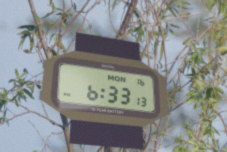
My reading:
6h33m13s
